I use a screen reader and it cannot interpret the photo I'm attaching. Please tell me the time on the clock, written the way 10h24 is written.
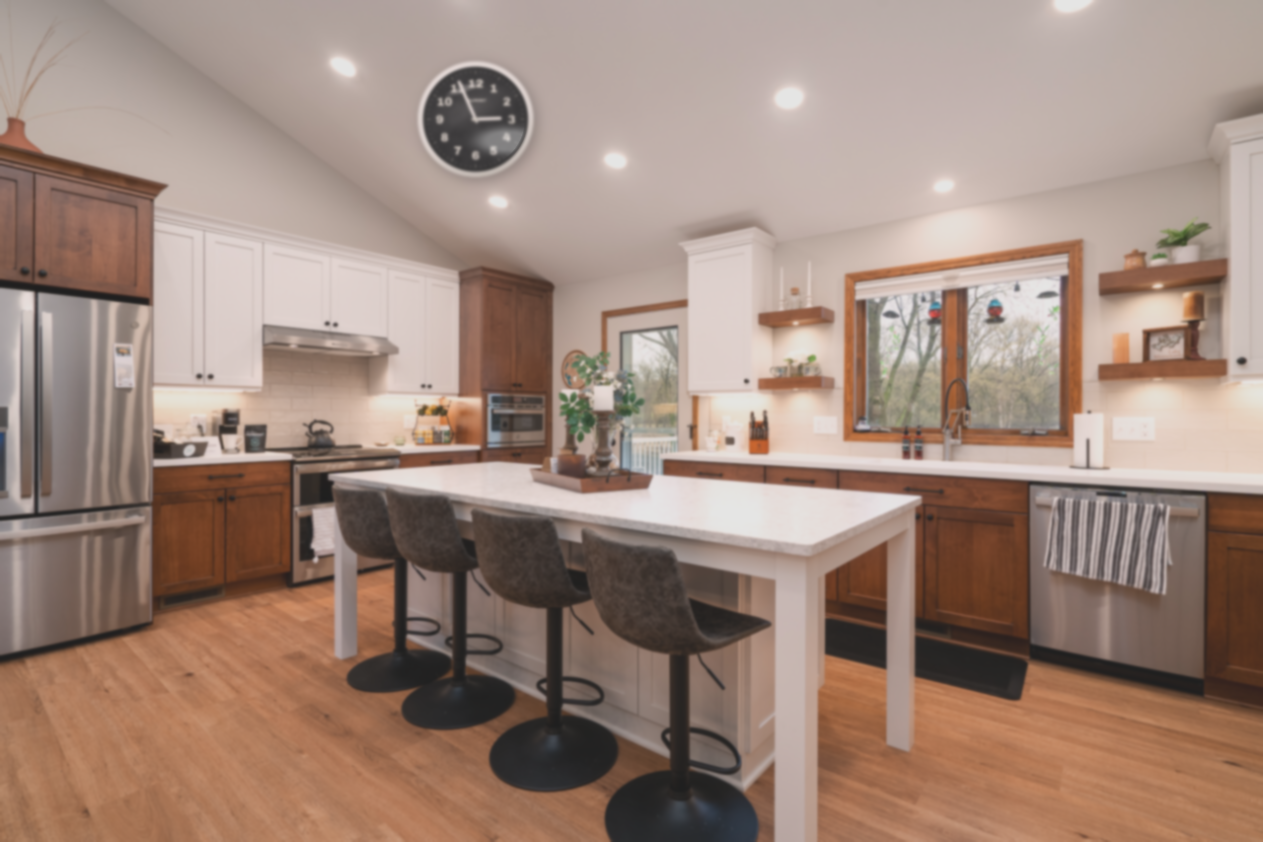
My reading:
2h56
